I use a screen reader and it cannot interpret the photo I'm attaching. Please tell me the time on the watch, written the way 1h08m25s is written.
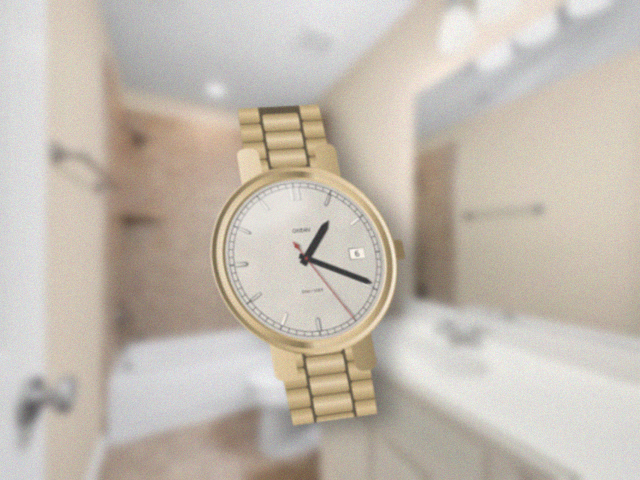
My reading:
1h19m25s
